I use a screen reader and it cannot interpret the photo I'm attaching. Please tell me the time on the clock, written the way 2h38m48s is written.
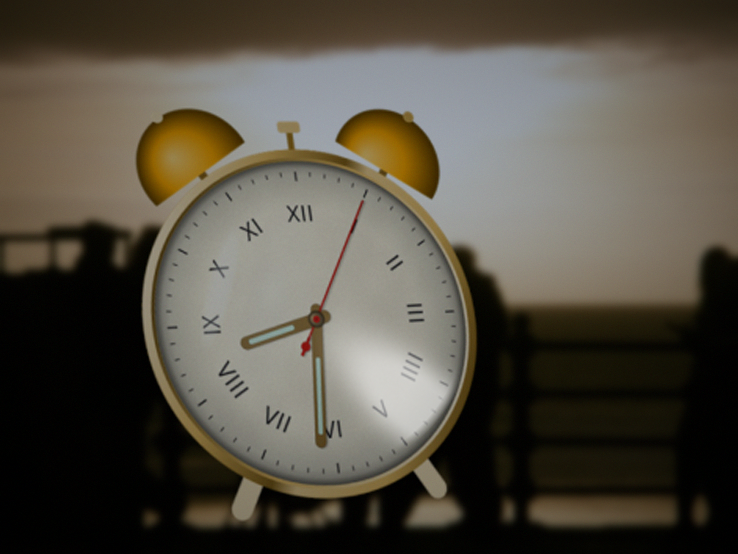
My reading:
8h31m05s
